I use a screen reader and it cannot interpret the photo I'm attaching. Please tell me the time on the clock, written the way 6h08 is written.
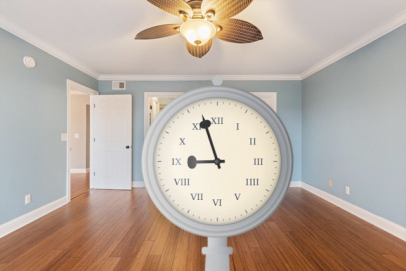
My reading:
8h57
